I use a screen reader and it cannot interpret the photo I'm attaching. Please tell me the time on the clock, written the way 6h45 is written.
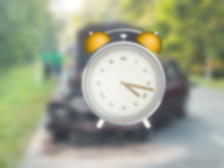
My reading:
4h17
